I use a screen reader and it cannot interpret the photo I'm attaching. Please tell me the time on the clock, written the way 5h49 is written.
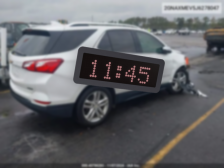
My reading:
11h45
